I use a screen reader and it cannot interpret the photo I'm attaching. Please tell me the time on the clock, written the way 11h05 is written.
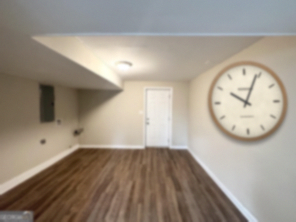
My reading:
10h04
